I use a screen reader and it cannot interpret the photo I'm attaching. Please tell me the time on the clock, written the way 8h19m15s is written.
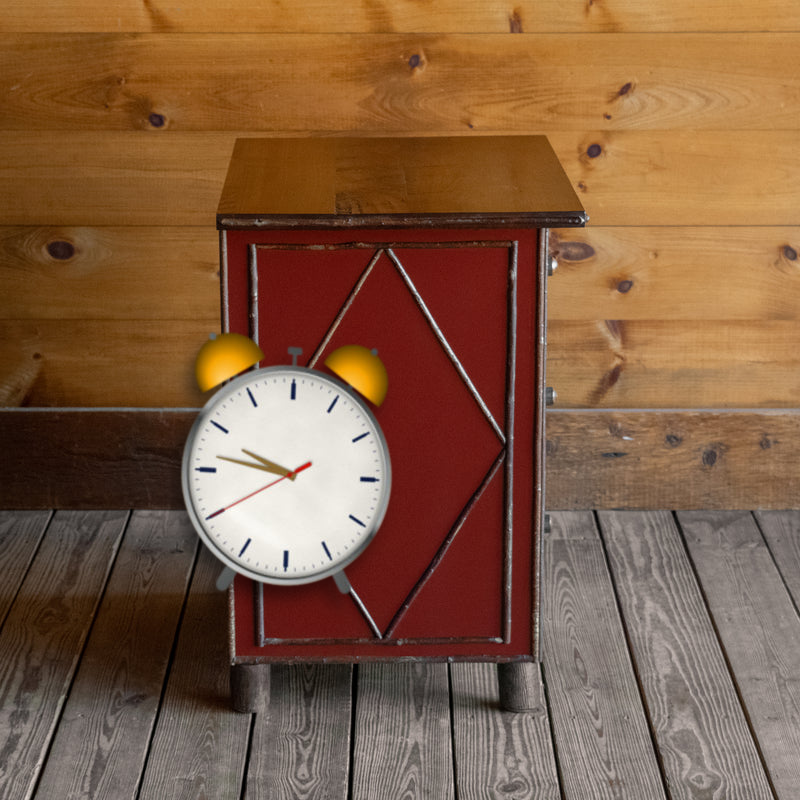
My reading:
9h46m40s
